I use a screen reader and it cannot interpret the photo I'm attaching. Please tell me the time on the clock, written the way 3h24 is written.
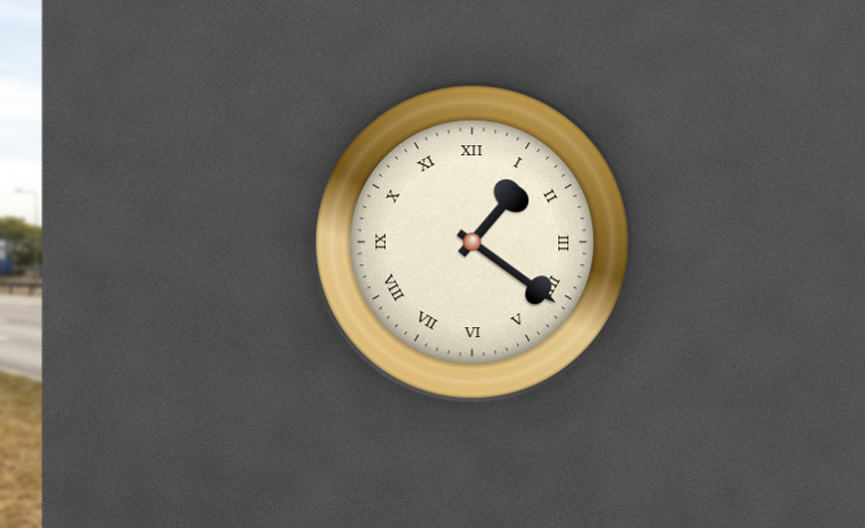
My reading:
1h21
